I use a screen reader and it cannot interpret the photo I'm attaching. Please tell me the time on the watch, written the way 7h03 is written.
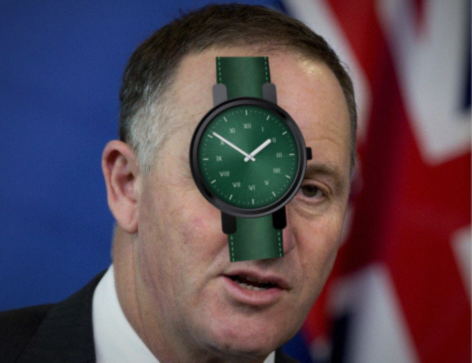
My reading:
1h51
